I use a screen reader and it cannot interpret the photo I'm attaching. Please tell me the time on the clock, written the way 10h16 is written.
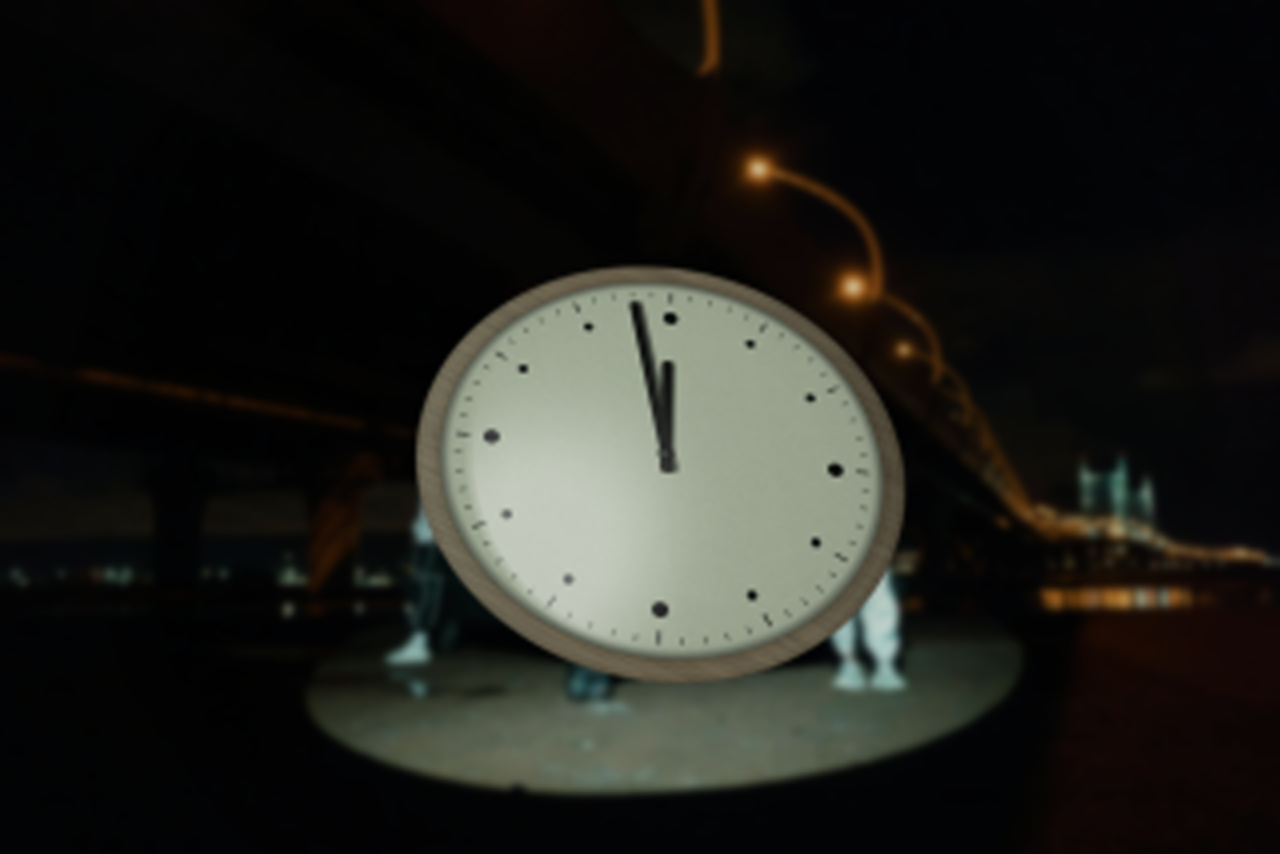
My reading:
11h58
